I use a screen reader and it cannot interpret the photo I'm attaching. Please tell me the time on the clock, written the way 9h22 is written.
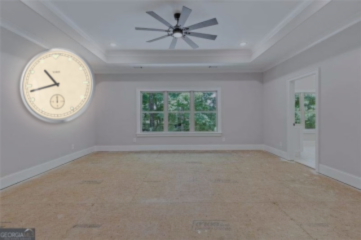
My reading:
10h43
